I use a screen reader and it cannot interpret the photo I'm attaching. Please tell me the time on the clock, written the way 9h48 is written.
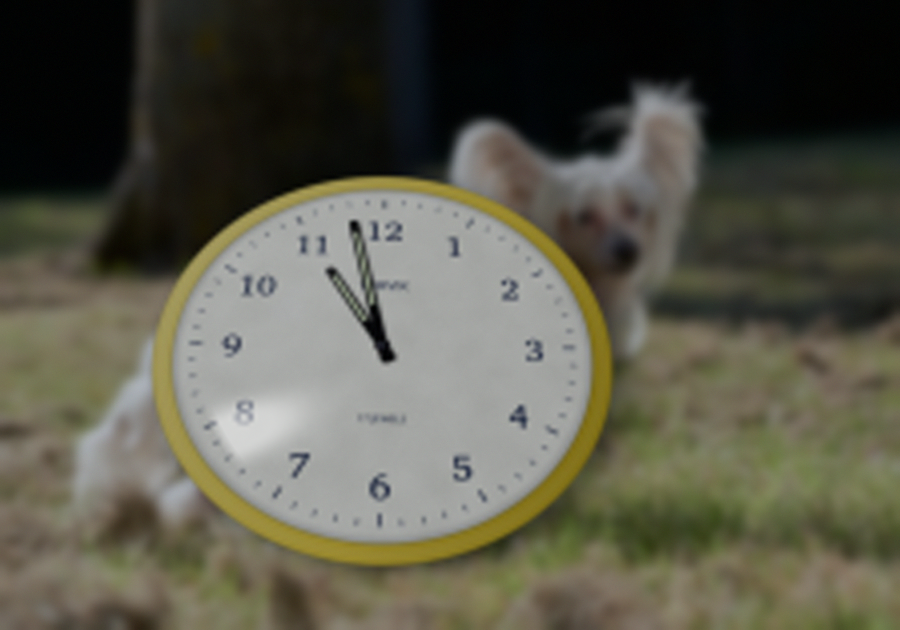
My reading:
10h58
